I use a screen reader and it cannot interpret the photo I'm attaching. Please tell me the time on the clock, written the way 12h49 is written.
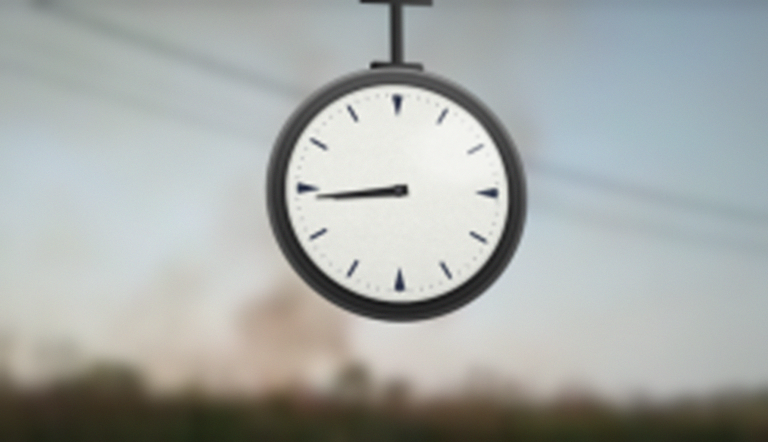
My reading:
8h44
